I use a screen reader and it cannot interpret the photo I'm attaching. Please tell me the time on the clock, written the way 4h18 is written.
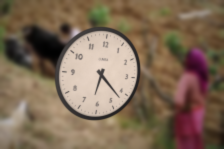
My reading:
6h22
